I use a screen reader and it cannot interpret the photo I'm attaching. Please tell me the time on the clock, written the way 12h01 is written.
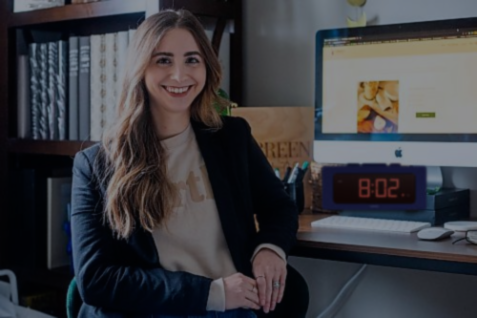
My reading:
8h02
